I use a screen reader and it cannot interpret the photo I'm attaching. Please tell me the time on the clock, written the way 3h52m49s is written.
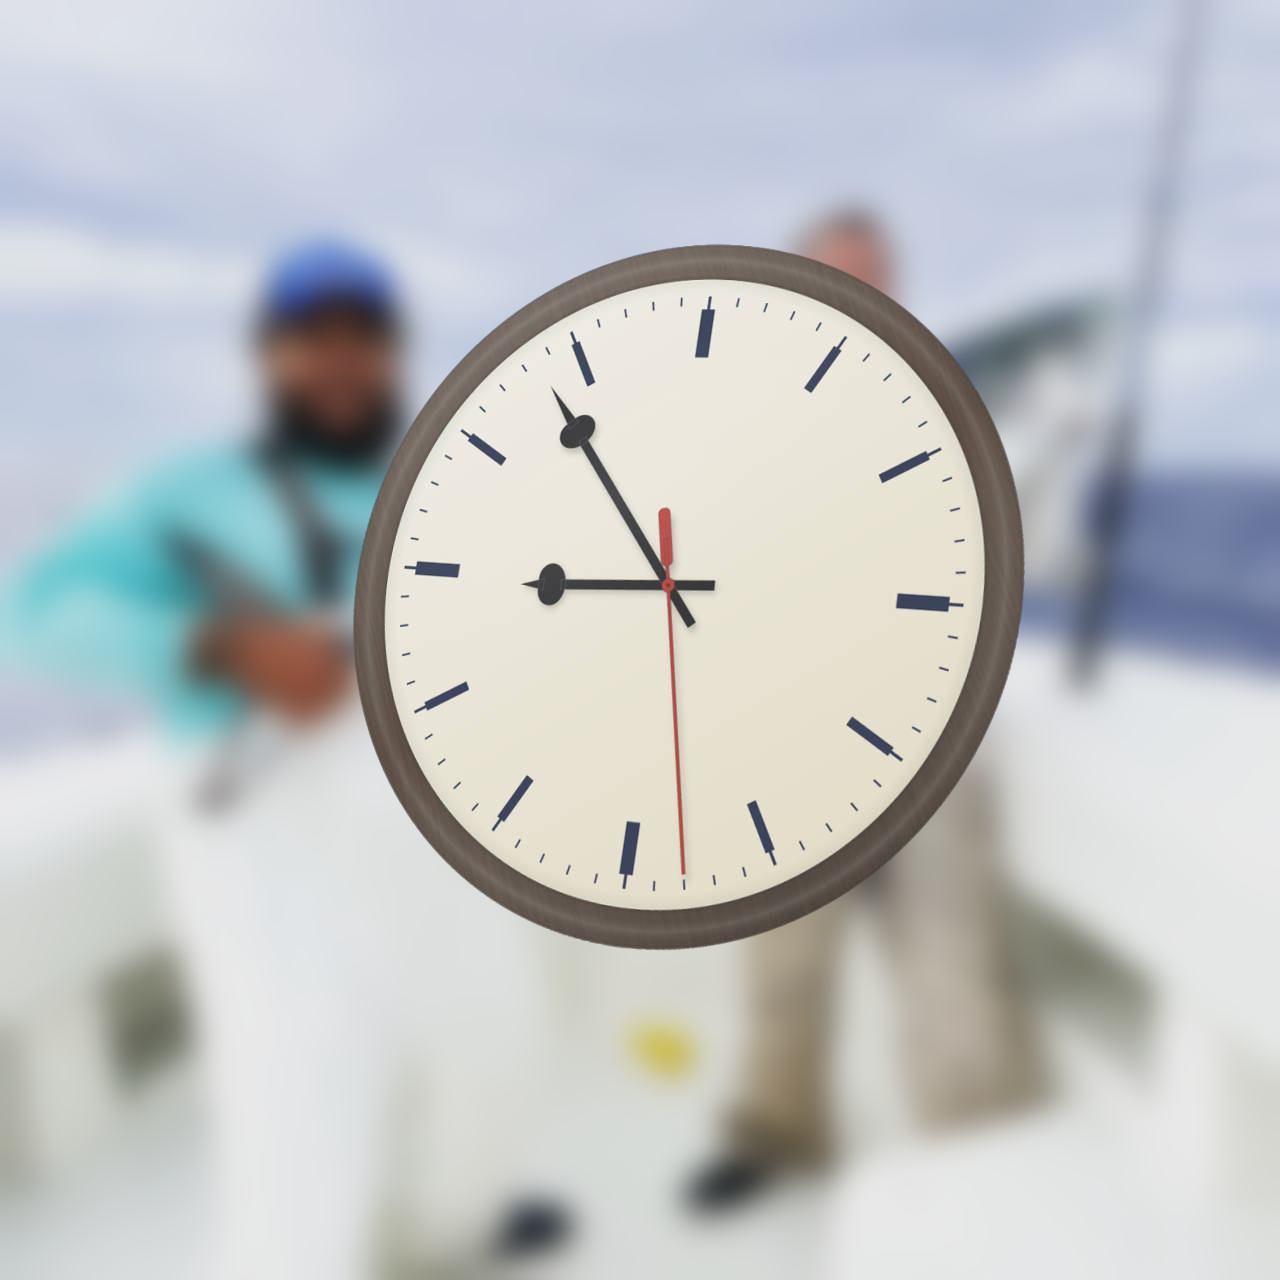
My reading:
8h53m28s
